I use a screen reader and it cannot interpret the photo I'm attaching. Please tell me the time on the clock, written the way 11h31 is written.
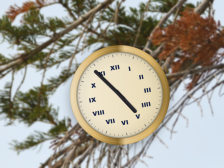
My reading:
4h54
